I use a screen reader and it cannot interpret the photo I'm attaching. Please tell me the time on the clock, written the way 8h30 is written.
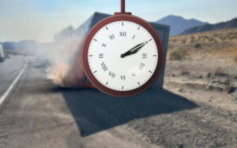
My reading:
2h10
